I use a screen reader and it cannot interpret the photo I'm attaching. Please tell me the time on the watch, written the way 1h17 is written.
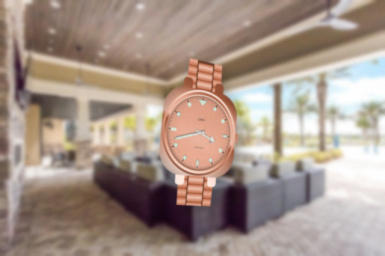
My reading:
3h42
